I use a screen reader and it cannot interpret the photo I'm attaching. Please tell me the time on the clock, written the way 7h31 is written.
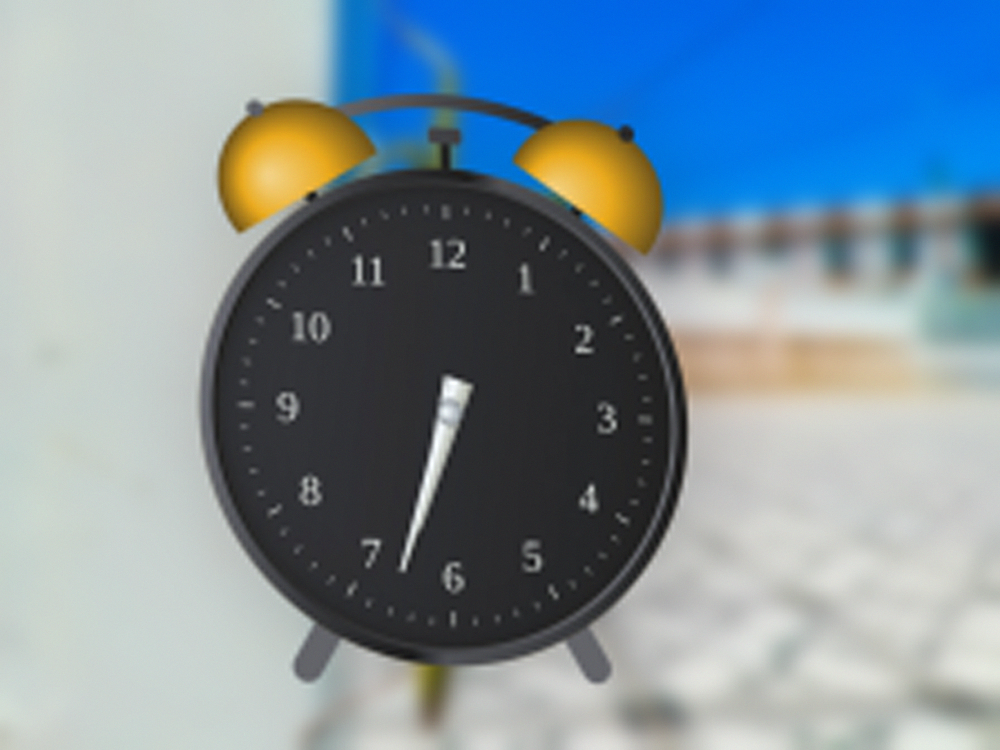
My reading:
6h33
